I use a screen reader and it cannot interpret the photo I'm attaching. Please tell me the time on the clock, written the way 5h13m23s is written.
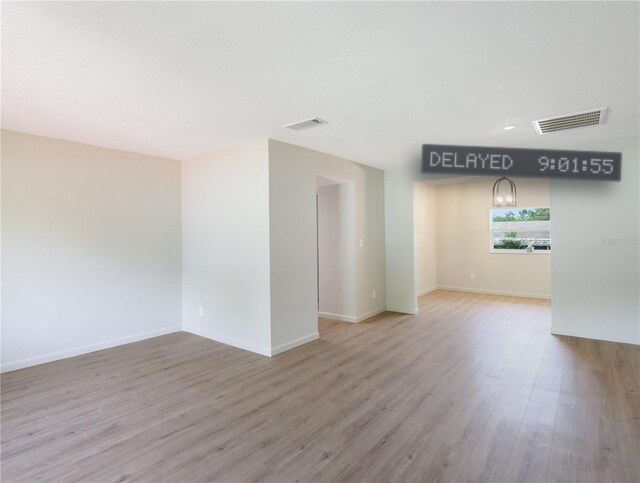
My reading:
9h01m55s
